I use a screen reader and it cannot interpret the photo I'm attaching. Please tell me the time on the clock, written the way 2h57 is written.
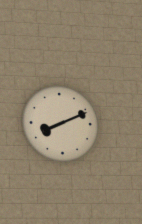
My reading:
8h11
